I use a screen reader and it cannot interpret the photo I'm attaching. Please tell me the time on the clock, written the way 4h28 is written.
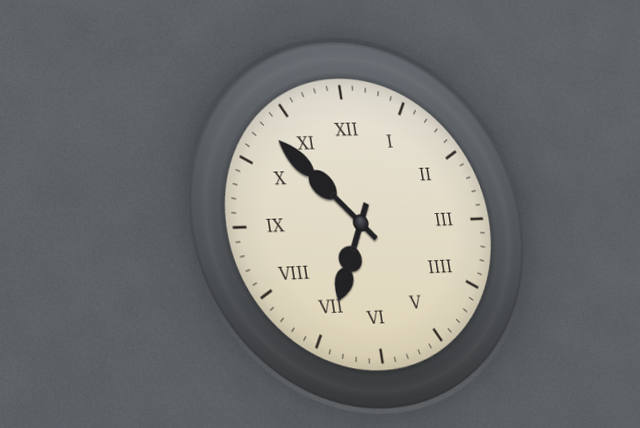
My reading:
6h53
